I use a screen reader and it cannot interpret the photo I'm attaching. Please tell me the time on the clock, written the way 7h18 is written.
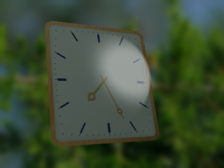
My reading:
7h26
